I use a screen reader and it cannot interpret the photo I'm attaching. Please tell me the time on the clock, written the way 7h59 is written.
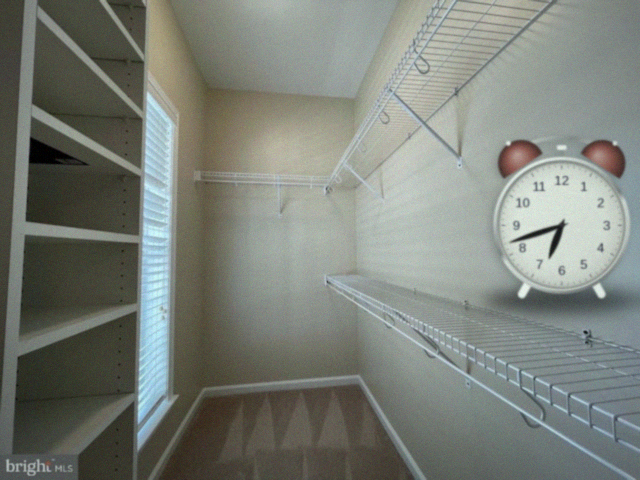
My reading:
6h42
